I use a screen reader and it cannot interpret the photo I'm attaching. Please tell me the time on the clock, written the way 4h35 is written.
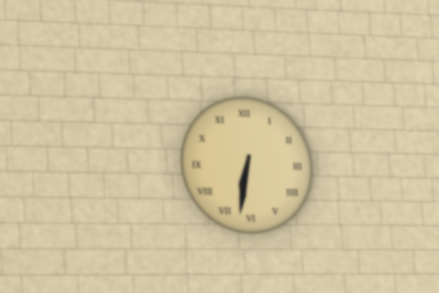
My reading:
6h32
